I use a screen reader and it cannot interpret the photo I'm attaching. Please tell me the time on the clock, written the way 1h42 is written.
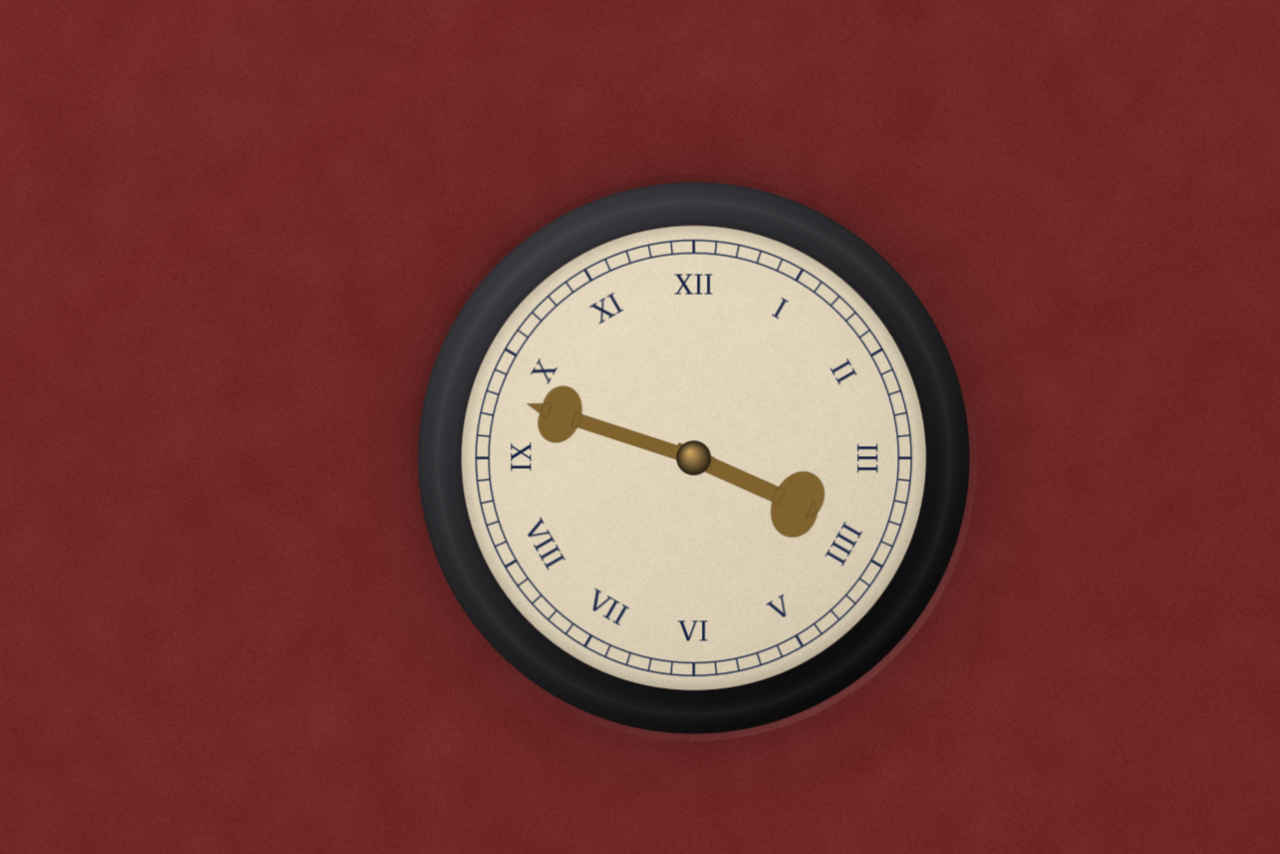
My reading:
3h48
